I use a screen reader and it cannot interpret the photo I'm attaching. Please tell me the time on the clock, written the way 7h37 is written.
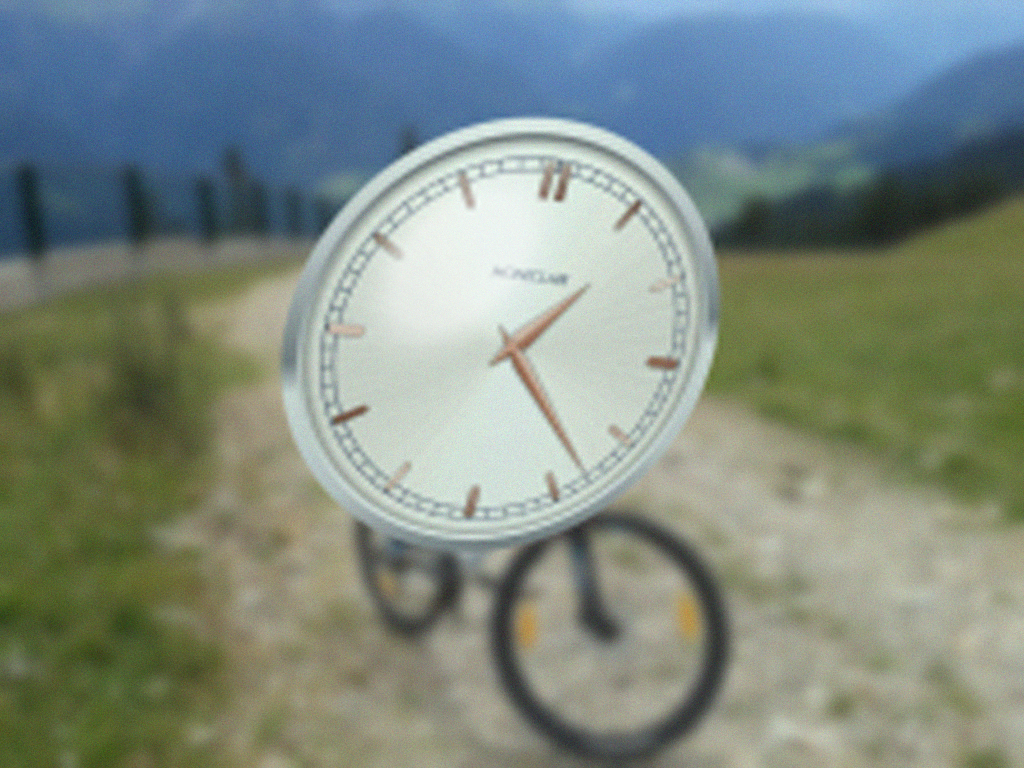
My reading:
1h23
